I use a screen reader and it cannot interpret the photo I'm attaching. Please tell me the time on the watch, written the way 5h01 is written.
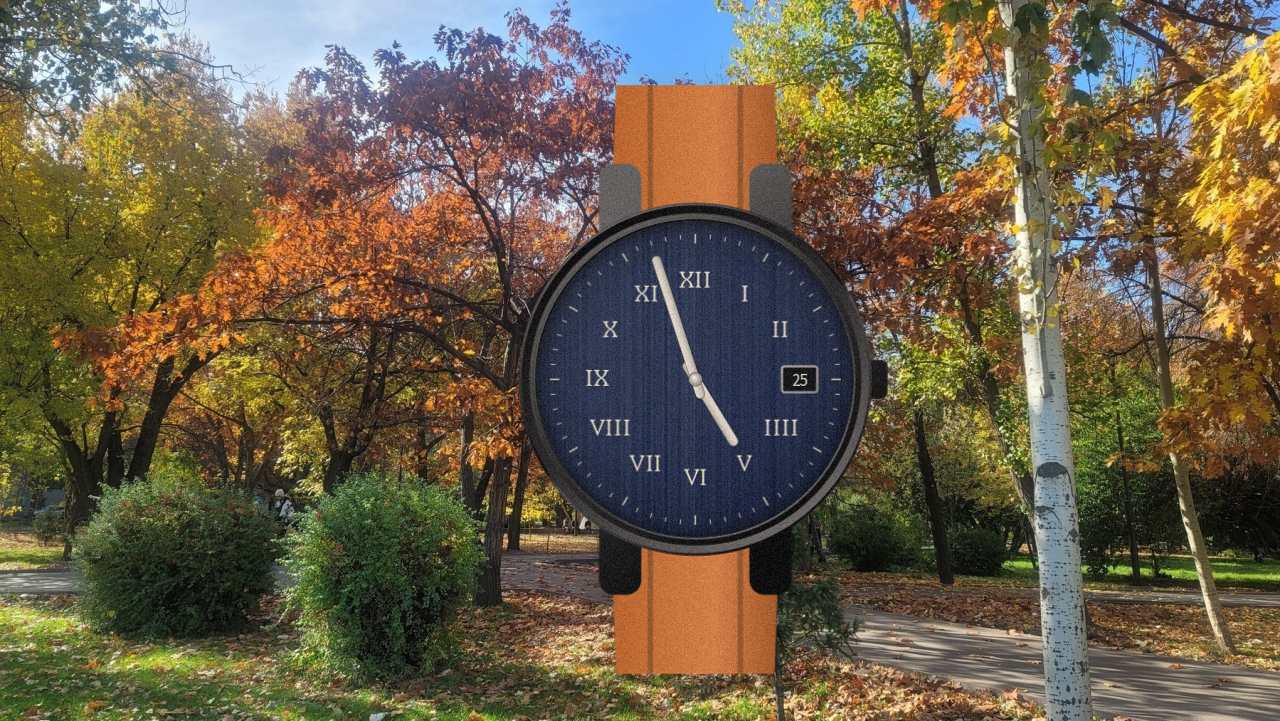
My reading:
4h57
